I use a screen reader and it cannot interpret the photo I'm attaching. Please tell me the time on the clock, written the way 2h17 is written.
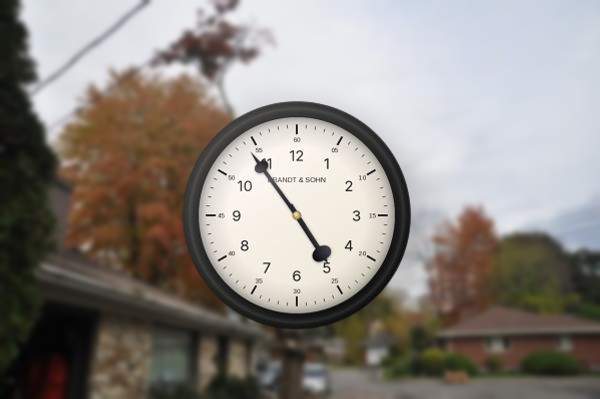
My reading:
4h54
